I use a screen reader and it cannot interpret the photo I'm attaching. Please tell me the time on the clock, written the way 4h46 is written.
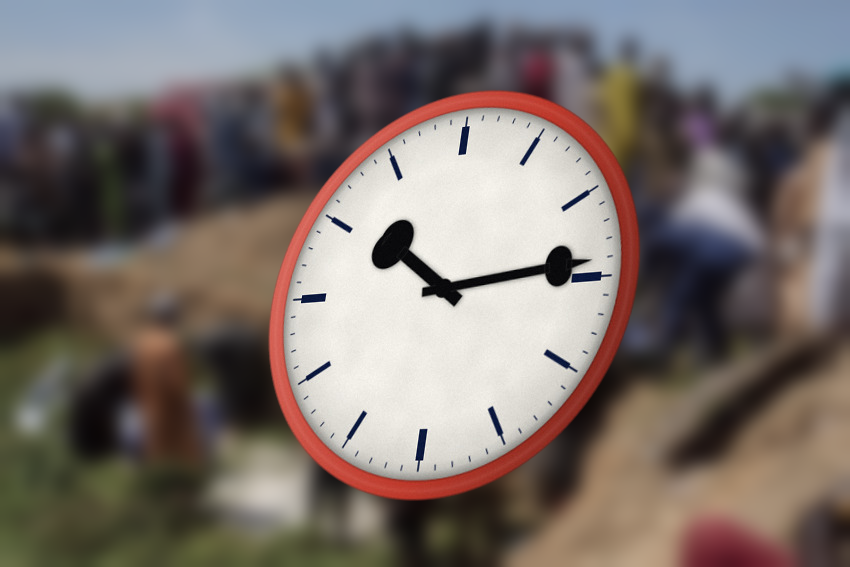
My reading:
10h14
